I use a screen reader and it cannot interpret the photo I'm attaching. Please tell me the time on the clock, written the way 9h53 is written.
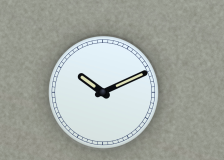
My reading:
10h11
